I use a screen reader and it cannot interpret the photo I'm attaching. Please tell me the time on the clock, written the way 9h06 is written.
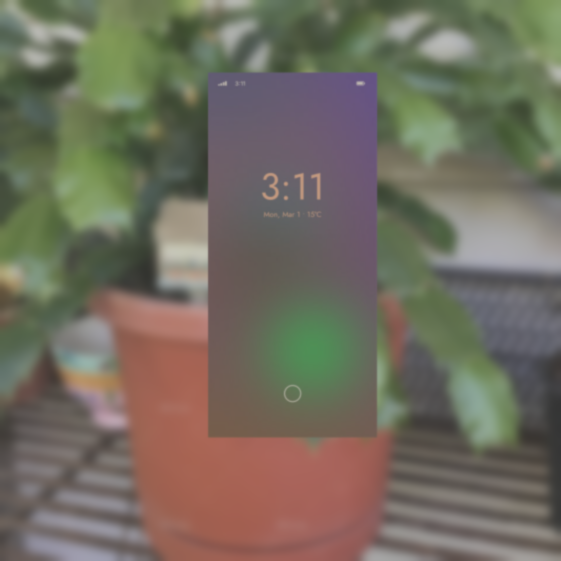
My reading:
3h11
